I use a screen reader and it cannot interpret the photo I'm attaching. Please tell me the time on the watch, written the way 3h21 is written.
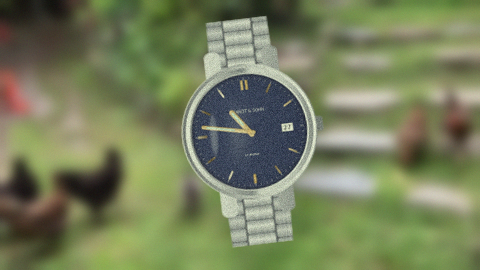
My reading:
10h47
